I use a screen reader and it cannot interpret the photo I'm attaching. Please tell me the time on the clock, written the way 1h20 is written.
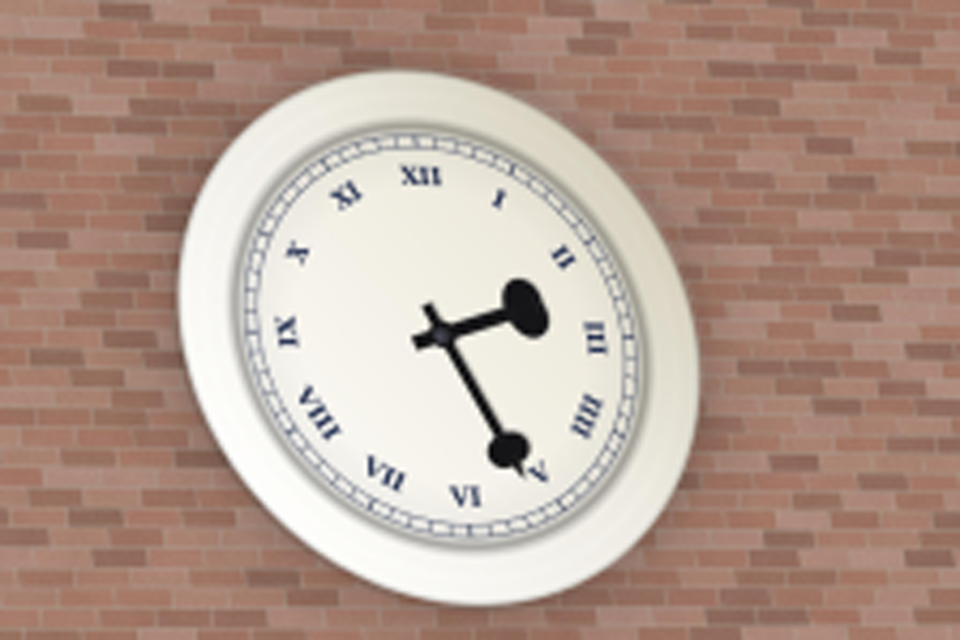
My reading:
2h26
